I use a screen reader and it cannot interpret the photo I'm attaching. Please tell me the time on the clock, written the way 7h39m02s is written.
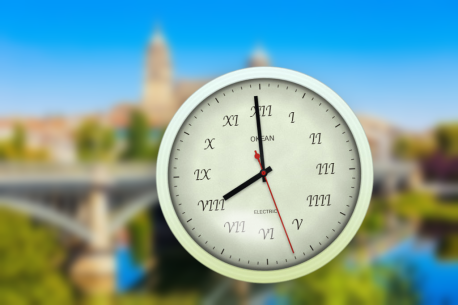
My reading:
7h59m27s
